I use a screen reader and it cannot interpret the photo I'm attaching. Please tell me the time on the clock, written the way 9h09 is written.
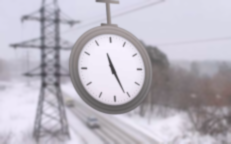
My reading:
11h26
